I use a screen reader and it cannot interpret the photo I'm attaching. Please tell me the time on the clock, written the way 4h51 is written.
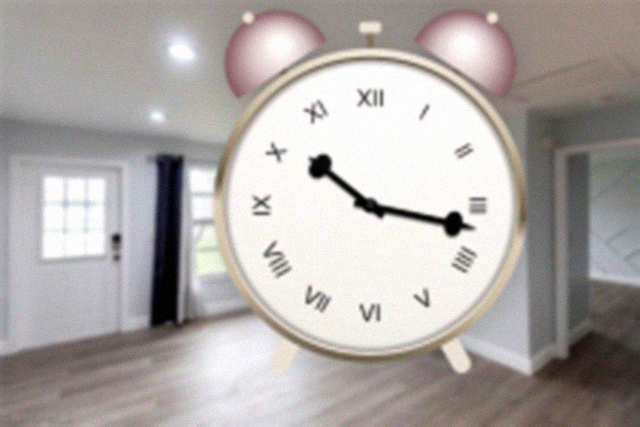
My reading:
10h17
